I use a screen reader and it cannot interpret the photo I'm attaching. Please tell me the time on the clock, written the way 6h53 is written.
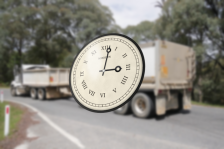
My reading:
3h02
